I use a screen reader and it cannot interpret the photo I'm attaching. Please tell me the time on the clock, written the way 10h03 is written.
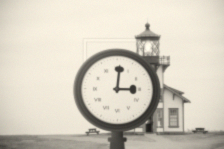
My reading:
3h01
